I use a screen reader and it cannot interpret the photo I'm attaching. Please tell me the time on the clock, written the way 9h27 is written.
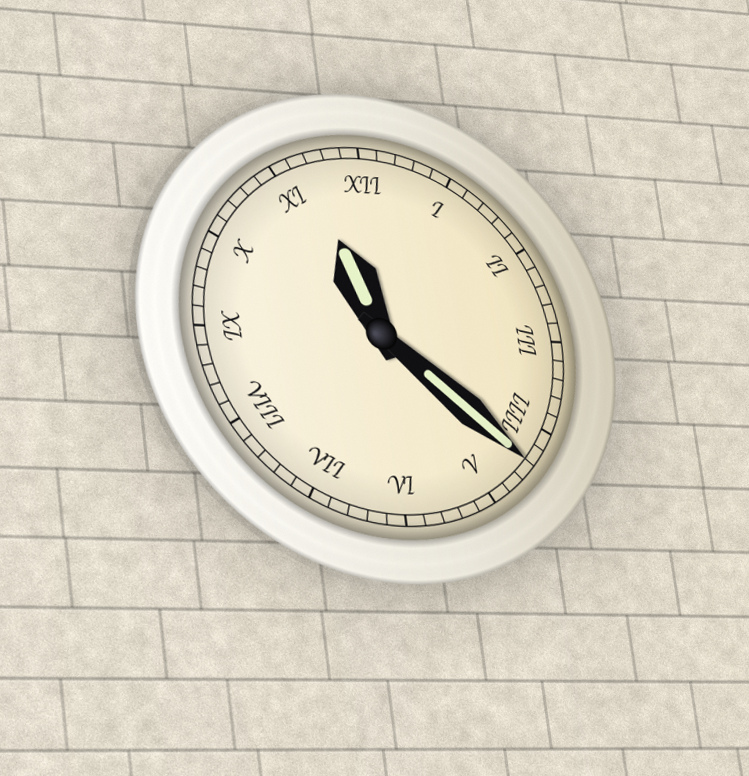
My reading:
11h22
